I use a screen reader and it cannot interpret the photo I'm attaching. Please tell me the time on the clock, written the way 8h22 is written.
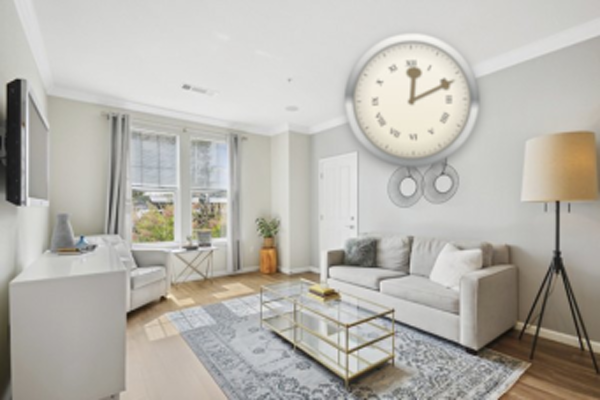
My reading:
12h11
